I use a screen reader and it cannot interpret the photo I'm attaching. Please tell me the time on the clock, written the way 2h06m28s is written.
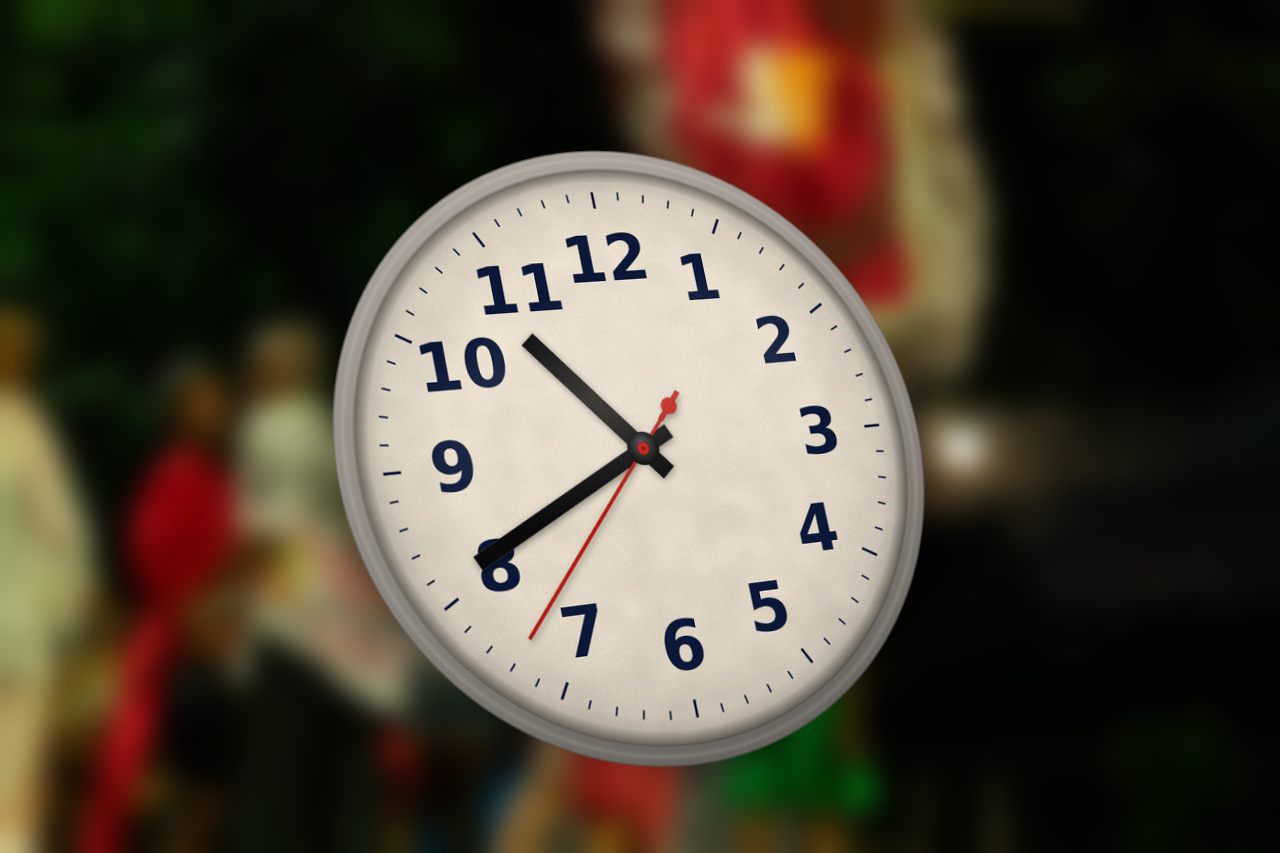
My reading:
10h40m37s
